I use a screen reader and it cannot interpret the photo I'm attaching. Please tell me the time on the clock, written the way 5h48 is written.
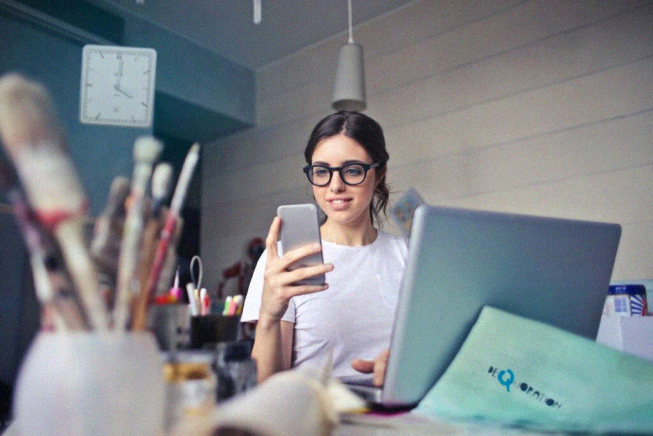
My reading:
4h01
